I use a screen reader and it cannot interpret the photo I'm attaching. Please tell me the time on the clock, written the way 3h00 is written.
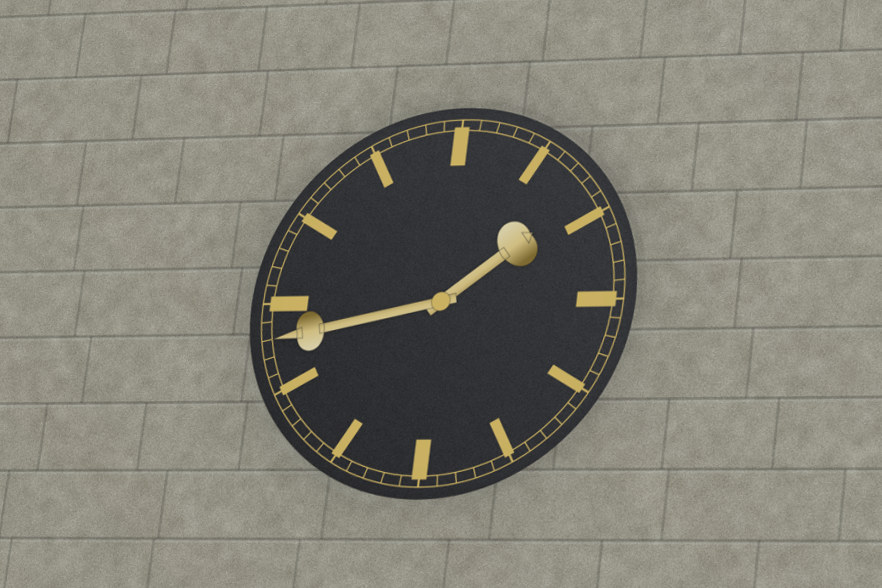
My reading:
1h43
